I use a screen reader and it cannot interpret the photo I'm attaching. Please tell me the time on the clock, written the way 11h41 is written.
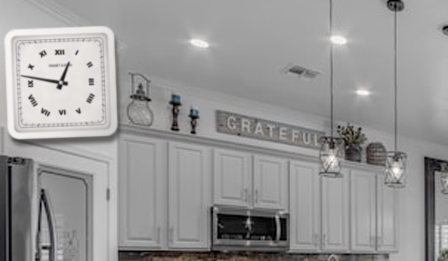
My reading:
12h47
